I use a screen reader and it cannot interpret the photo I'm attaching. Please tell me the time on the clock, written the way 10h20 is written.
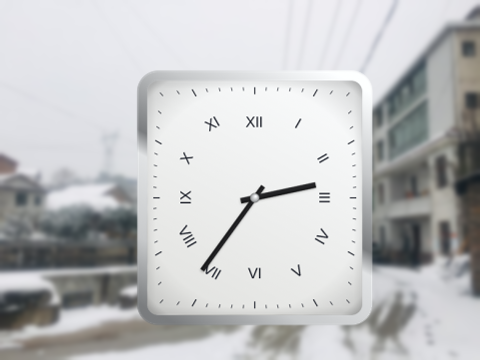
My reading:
2h36
